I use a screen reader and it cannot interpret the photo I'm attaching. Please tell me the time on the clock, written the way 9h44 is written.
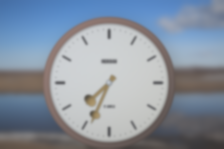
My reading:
7h34
